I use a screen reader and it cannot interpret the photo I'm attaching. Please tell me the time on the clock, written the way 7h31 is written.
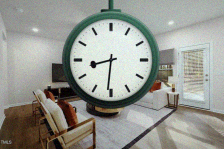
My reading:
8h31
